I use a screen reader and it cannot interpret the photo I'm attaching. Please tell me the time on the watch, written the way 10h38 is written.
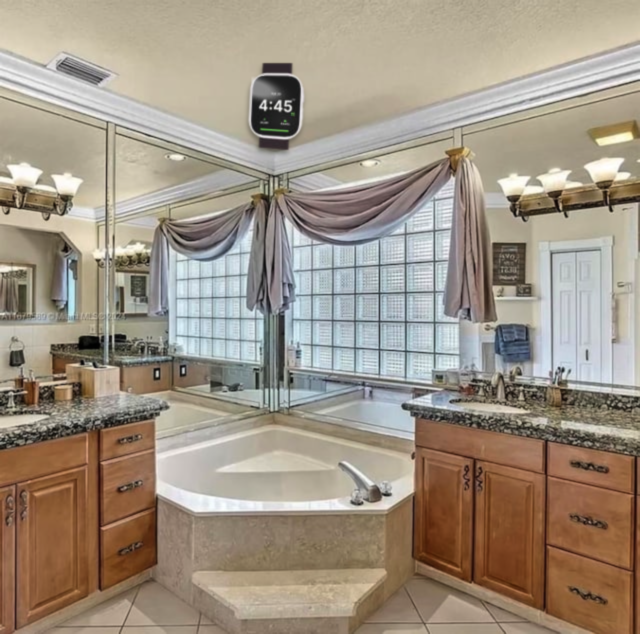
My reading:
4h45
